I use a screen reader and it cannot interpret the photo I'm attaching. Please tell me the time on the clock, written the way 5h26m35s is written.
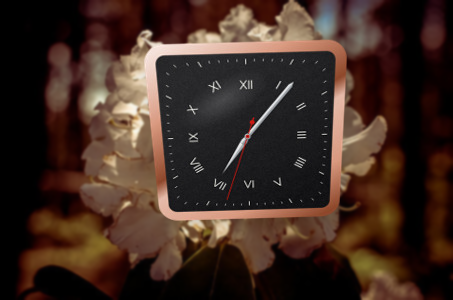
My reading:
7h06m33s
